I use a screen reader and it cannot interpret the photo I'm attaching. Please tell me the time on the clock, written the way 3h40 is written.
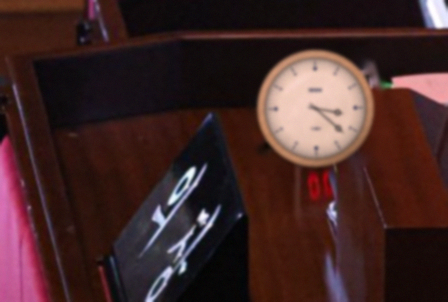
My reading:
3h22
